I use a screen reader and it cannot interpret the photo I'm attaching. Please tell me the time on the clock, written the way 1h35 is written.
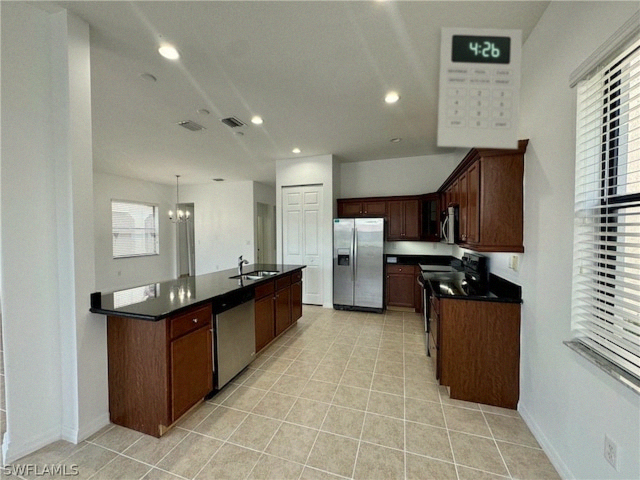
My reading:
4h26
